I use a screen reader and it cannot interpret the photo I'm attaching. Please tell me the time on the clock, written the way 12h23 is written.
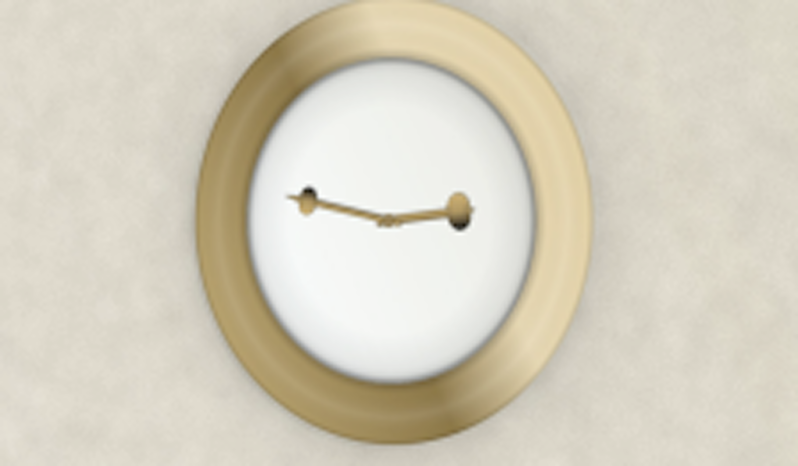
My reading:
2h47
